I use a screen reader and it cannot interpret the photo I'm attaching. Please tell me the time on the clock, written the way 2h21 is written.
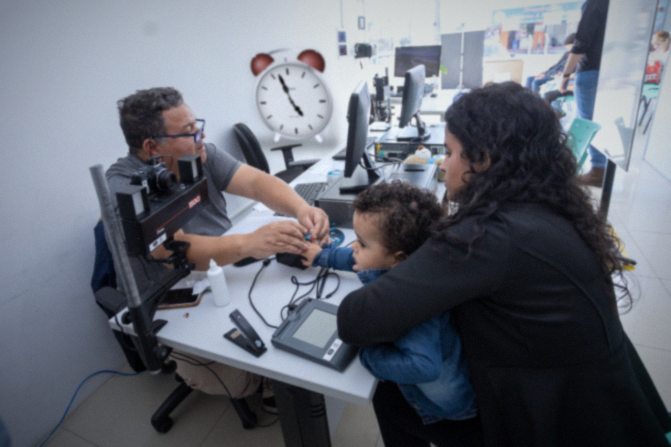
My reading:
4h57
